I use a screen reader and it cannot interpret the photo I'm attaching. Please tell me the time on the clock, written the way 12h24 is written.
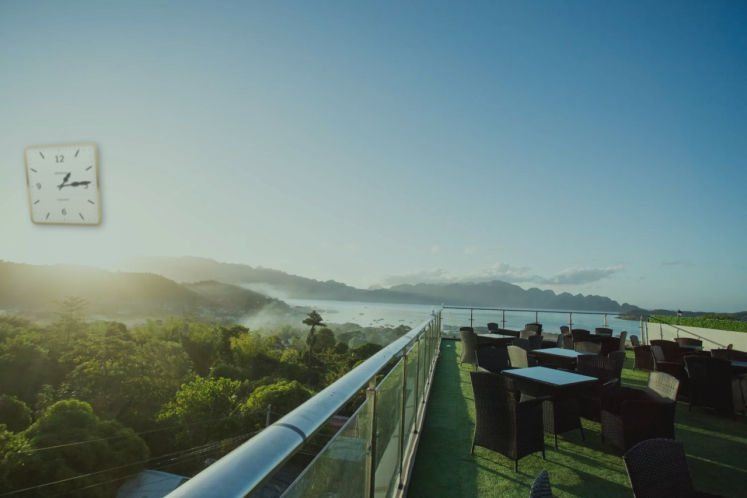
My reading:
1h14
